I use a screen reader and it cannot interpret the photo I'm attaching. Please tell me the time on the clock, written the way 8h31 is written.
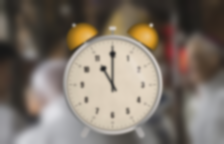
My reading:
11h00
